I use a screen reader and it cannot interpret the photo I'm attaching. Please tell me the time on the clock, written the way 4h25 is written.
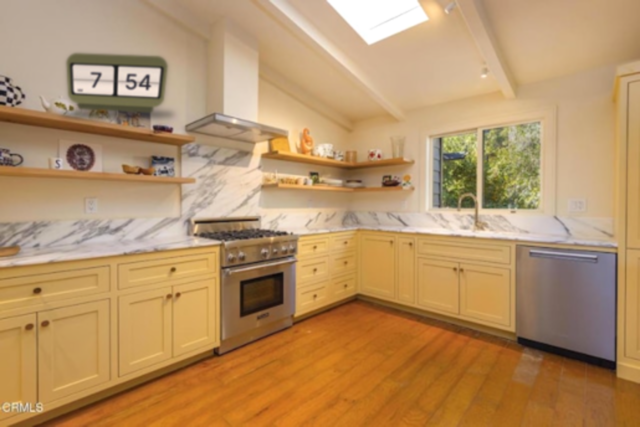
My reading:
7h54
